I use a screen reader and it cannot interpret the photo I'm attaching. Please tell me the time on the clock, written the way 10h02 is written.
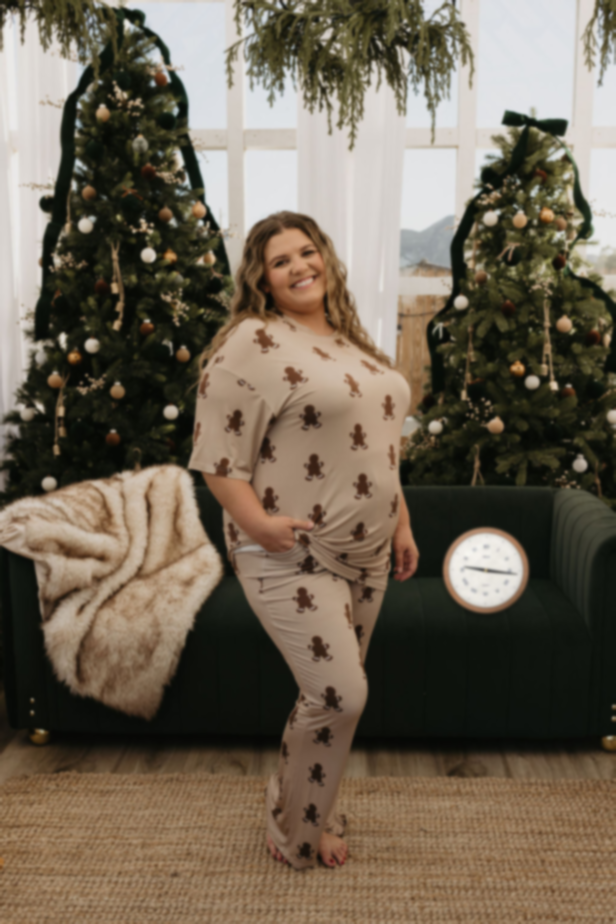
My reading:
9h16
